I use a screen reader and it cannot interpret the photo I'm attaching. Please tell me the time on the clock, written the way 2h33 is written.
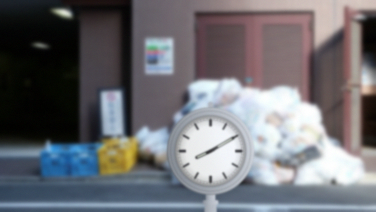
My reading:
8h10
